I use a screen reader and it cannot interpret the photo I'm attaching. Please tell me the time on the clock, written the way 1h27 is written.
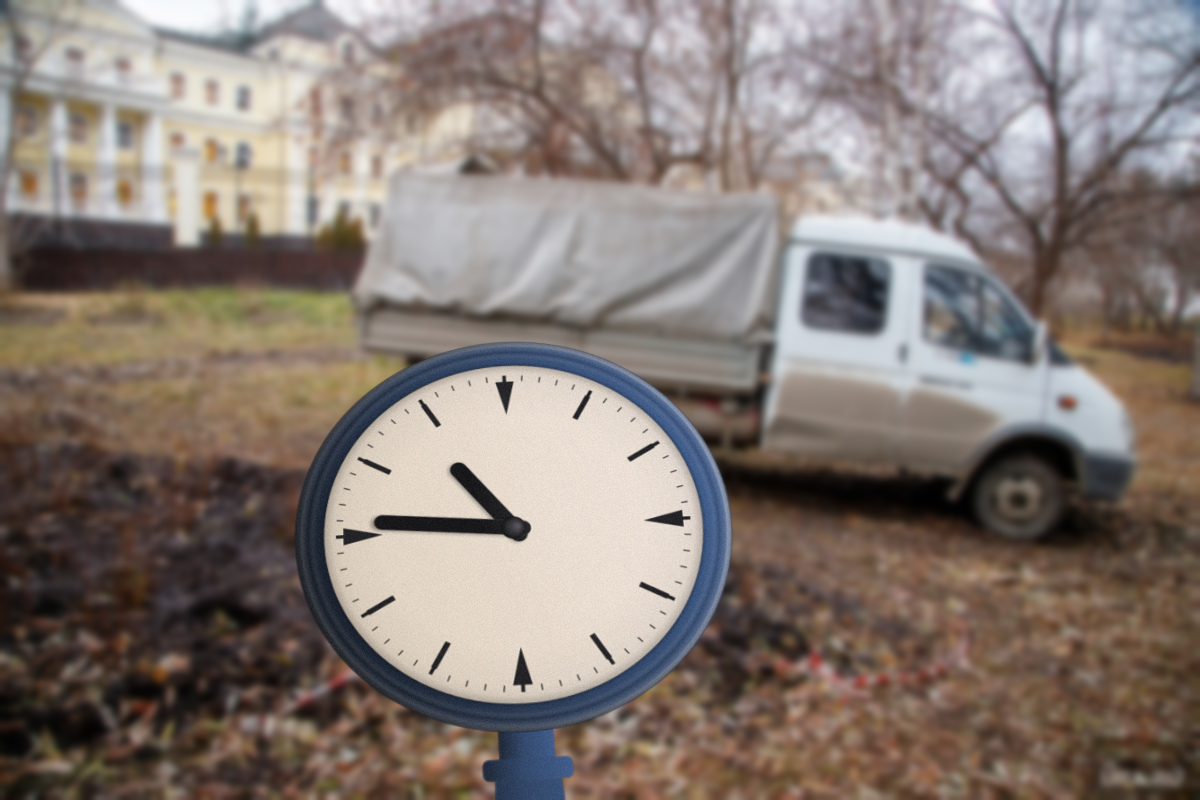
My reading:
10h46
